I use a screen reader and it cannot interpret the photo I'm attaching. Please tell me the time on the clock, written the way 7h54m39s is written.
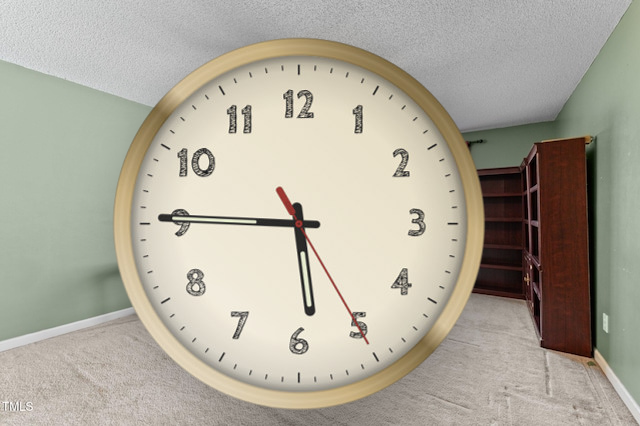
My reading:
5h45m25s
